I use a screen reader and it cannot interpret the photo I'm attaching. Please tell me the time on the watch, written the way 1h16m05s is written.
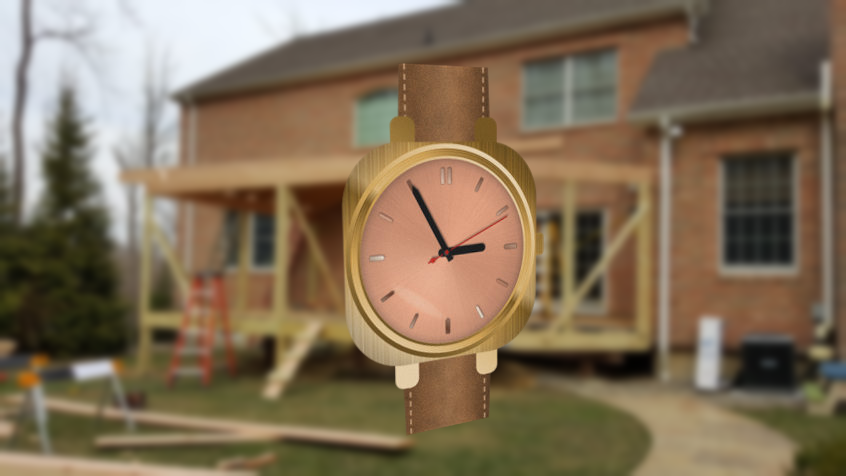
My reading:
2h55m11s
